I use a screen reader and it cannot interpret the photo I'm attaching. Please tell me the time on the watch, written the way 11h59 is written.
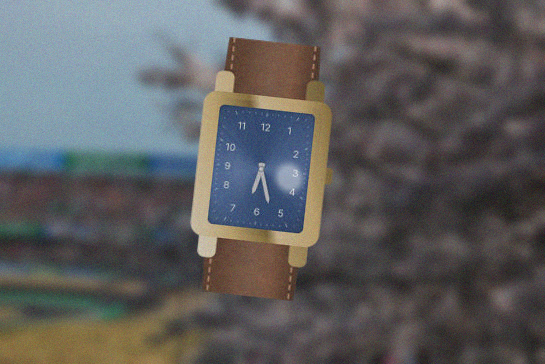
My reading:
6h27
